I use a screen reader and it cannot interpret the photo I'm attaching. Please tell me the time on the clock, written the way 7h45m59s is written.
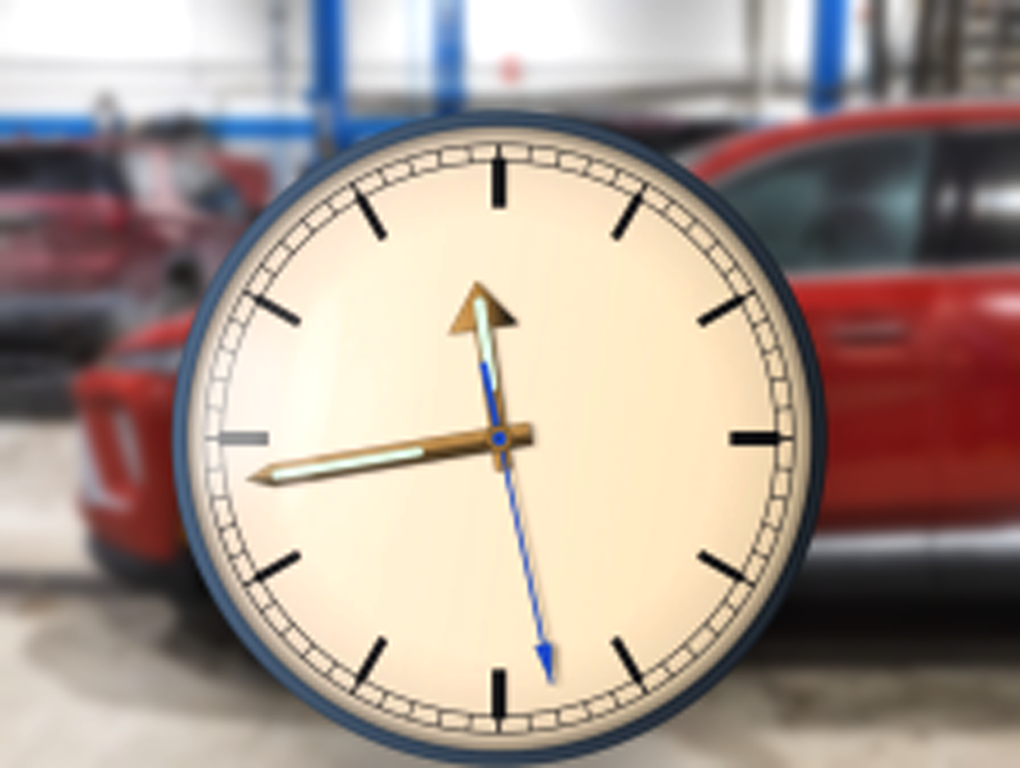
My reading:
11h43m28s
